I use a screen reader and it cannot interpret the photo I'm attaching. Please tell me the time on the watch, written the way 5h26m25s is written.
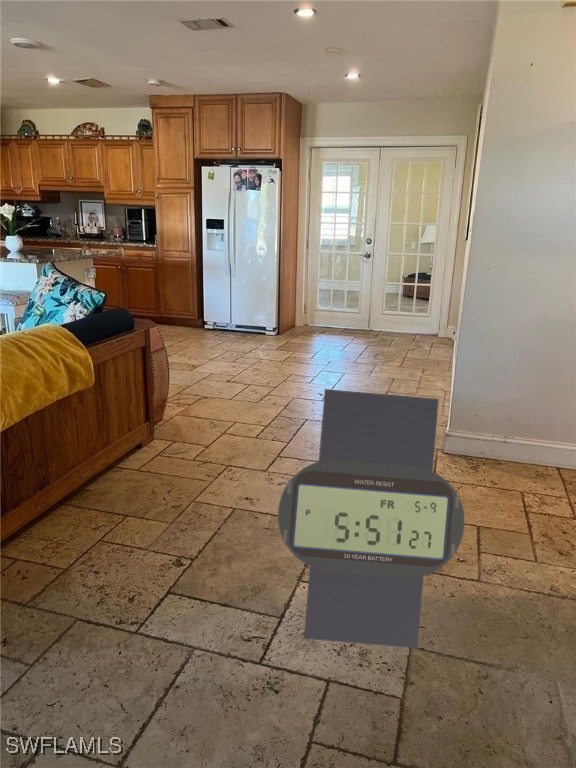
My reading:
5h51m27s
